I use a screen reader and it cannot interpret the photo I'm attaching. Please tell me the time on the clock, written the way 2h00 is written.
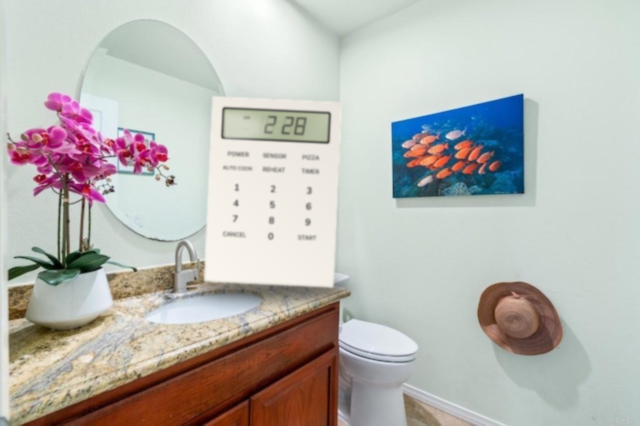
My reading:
2h28
